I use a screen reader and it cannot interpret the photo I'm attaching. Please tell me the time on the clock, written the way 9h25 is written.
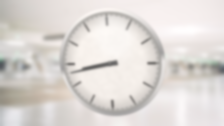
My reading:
8h43
